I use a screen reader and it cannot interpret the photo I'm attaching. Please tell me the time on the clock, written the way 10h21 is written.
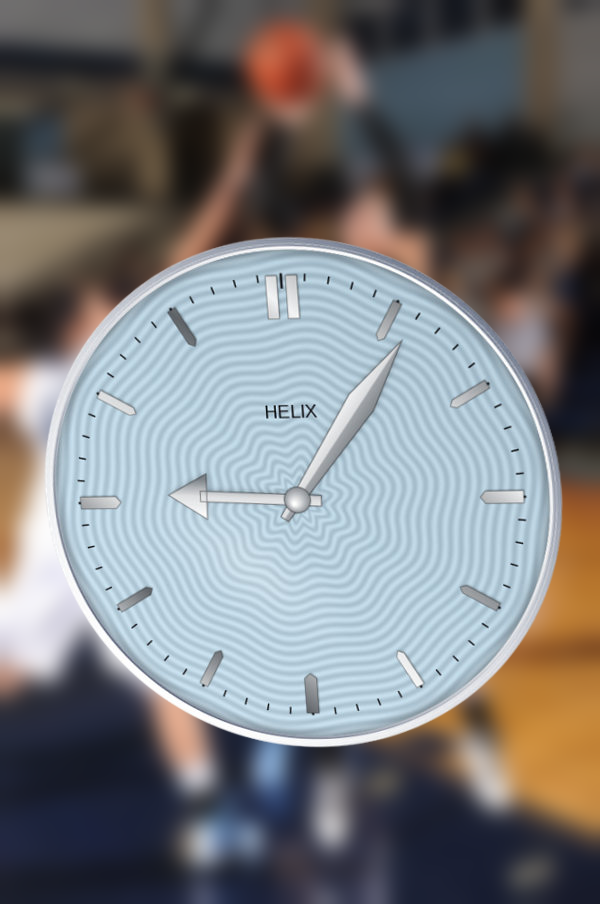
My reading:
9h06
